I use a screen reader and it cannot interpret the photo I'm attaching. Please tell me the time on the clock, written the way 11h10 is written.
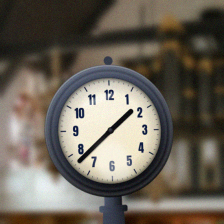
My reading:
1h38
